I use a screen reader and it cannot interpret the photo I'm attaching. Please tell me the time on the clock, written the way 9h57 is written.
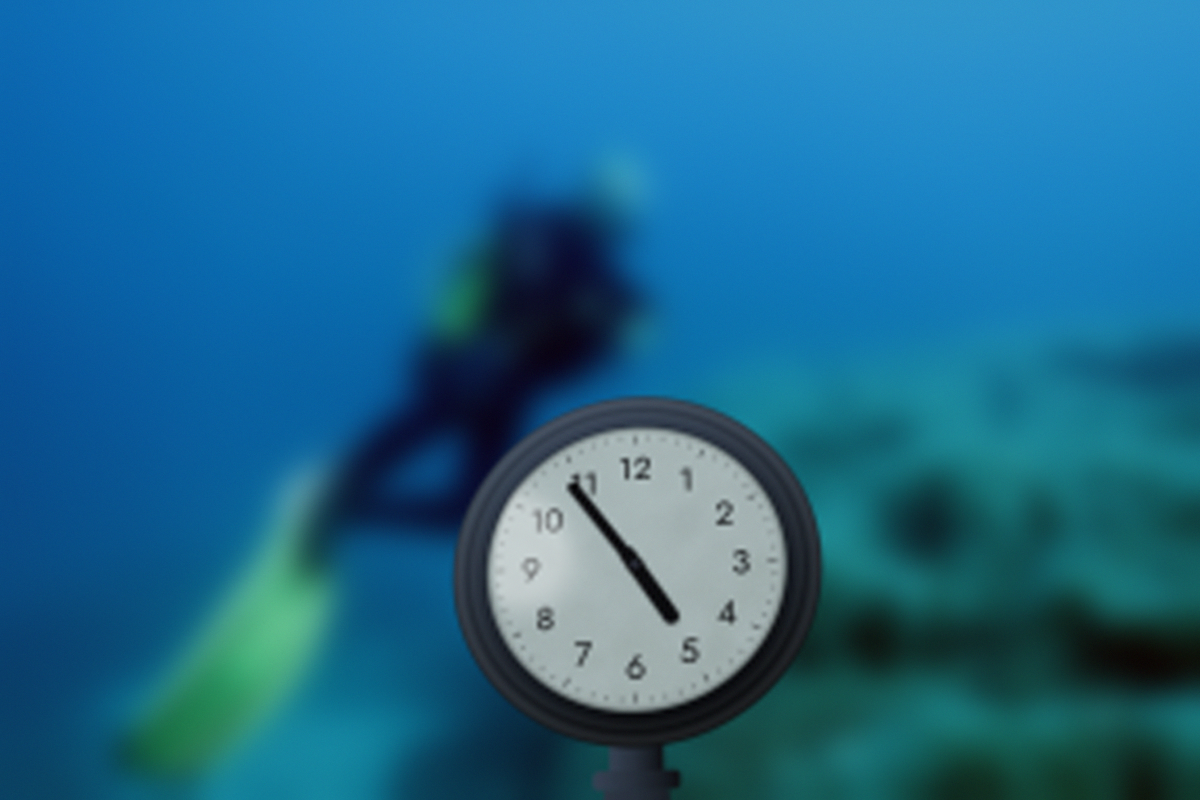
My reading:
4h54
